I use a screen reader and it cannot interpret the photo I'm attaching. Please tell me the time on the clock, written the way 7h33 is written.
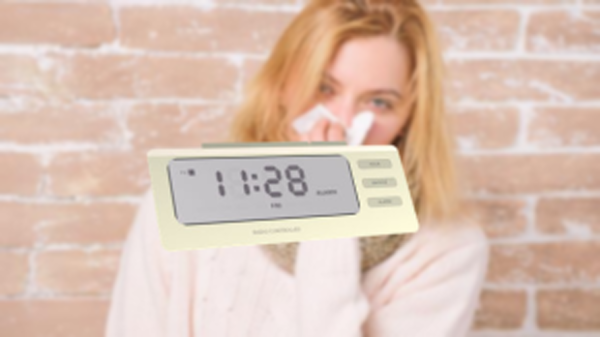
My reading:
11h28
